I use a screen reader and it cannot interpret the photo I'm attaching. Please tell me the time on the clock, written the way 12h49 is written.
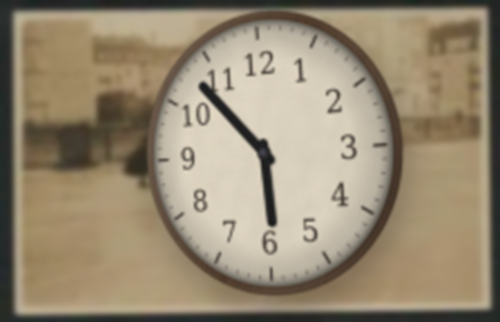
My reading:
5h53
